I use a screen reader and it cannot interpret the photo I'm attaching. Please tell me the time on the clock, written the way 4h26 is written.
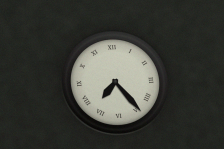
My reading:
7h24
